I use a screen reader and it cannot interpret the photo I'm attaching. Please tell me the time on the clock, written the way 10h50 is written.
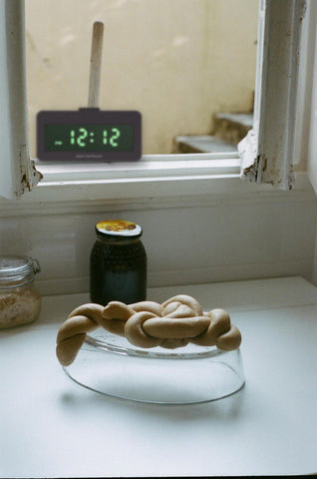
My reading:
12h12
